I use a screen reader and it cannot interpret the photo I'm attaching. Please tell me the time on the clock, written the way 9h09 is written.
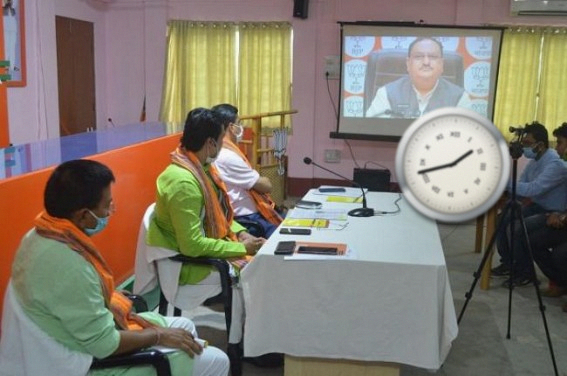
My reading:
1h42
